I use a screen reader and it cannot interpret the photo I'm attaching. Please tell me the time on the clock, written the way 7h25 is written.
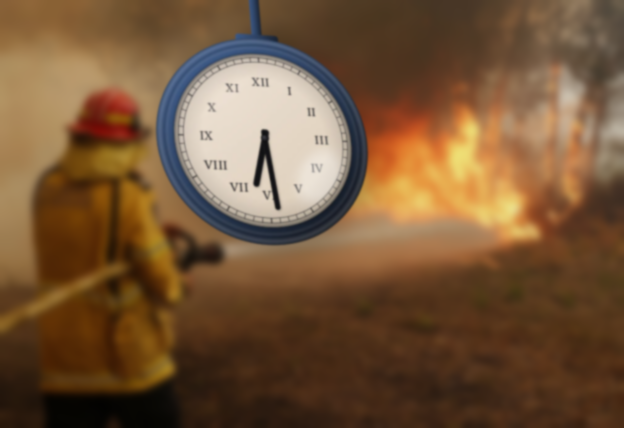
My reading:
6h29
